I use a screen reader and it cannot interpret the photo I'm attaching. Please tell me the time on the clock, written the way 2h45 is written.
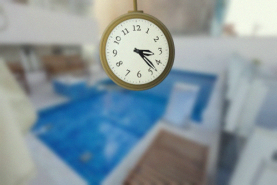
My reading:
3h23
